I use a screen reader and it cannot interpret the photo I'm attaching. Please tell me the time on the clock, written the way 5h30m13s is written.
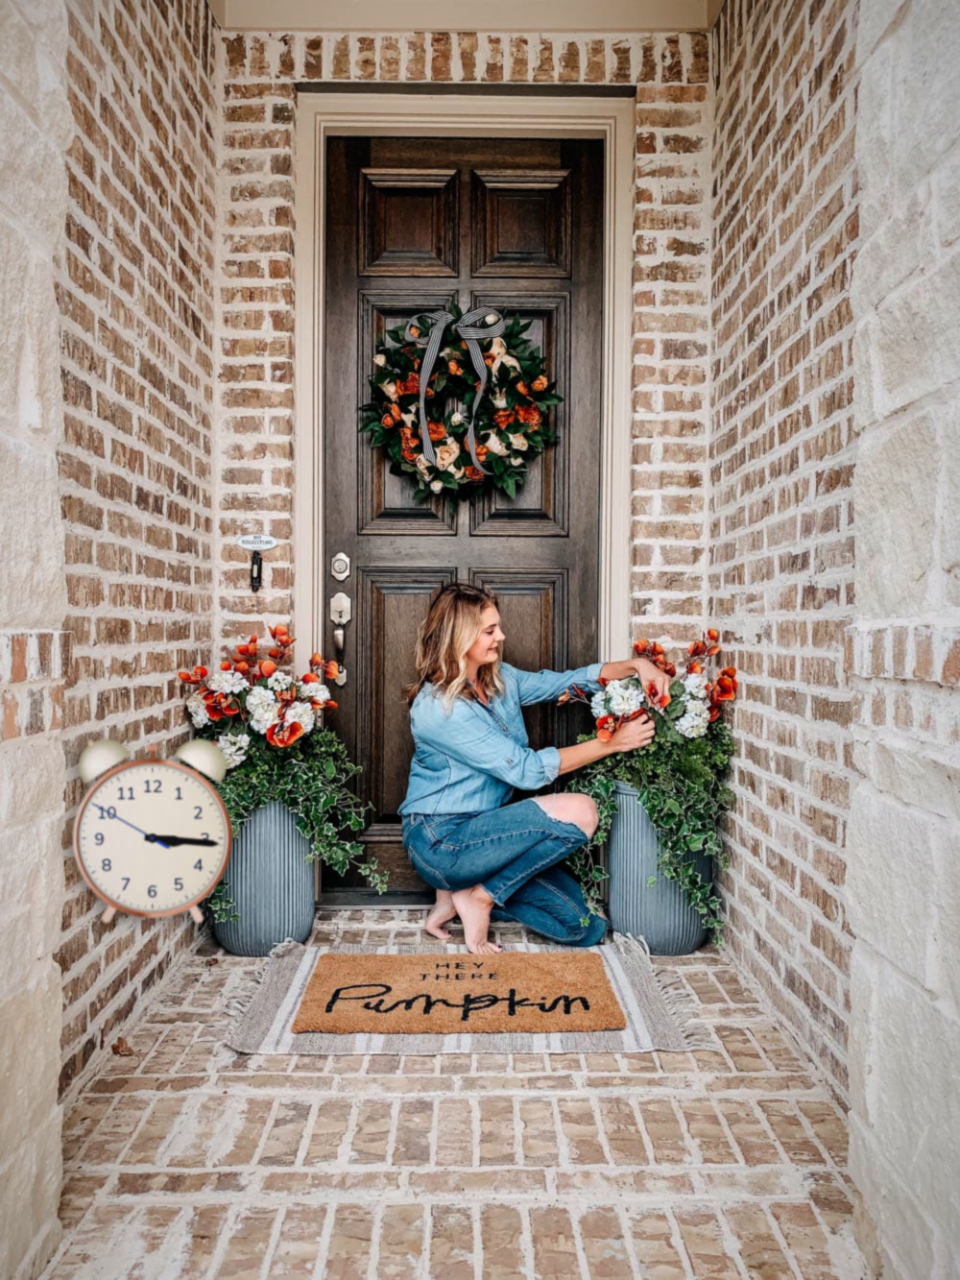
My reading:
3h15m50s
